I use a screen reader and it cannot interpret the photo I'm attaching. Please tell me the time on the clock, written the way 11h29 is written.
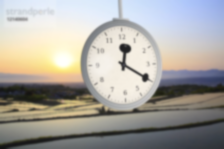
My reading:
12h20
